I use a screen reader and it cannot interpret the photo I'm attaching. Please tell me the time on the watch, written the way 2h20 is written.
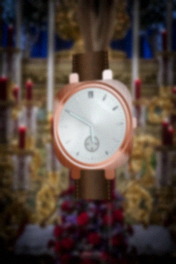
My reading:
5h50
